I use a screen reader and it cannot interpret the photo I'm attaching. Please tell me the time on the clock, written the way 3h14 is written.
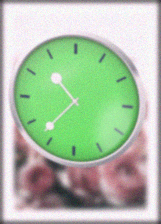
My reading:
10h37
